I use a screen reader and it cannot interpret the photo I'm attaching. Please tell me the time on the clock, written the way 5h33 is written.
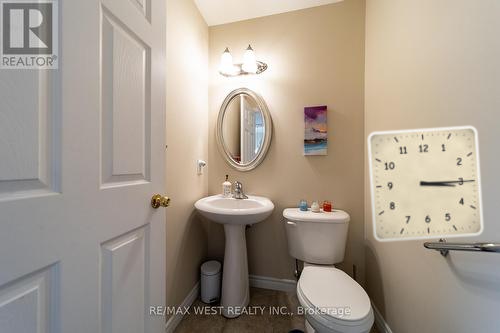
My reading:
3h15
